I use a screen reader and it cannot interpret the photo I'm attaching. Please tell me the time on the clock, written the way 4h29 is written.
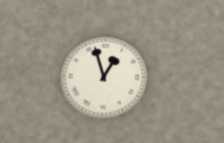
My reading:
12h57
